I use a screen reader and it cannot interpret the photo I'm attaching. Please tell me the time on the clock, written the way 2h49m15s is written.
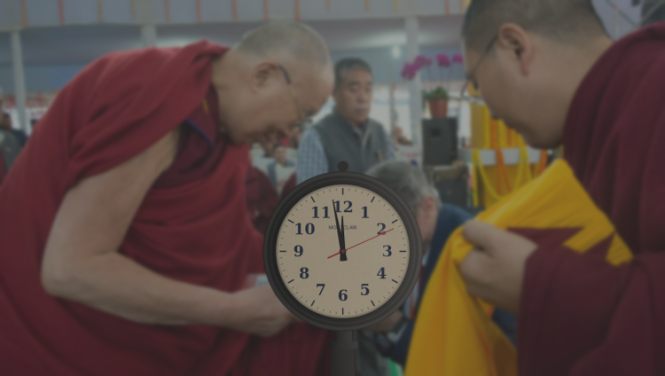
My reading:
11h58m11s
